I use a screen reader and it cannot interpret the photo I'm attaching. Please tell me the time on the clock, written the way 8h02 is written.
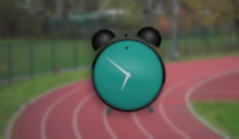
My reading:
6h52
